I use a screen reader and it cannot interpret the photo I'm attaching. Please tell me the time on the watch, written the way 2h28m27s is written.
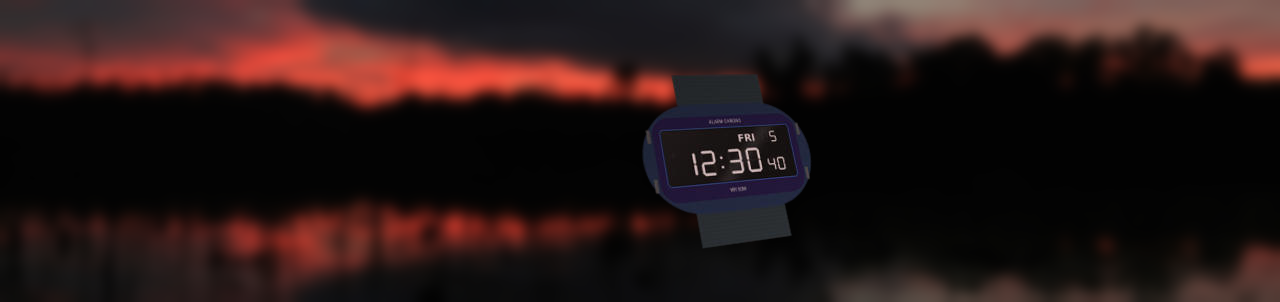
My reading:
12h30m40s
